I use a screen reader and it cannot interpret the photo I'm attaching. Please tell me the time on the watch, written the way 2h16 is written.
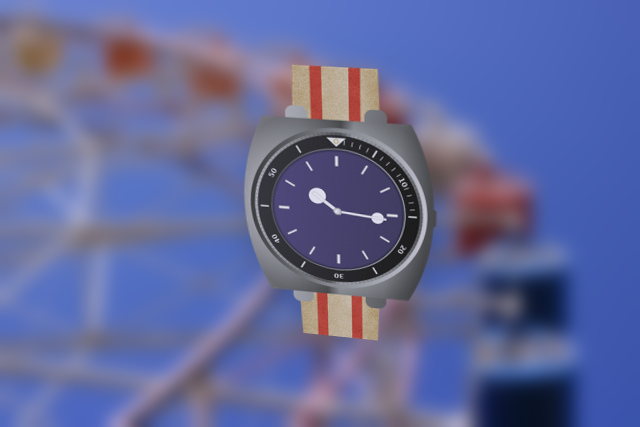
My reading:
10h16
